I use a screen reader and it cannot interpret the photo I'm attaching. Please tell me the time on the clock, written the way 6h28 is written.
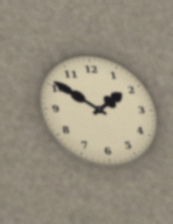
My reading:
1h51
